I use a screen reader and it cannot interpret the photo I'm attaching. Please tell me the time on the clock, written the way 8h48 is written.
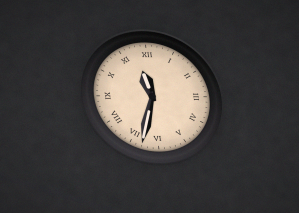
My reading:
11h33
